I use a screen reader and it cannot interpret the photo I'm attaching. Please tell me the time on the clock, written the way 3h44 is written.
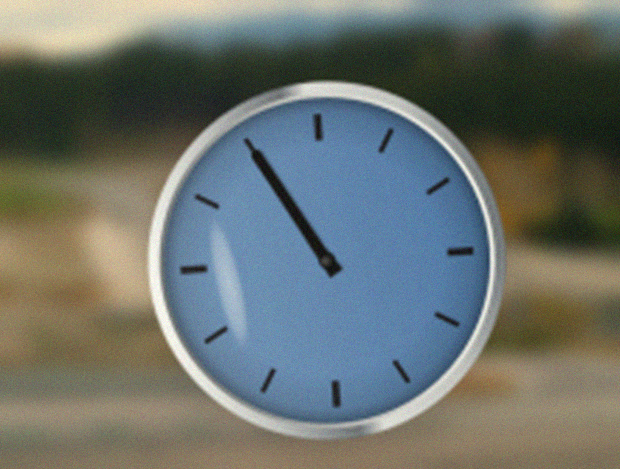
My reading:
10h55
